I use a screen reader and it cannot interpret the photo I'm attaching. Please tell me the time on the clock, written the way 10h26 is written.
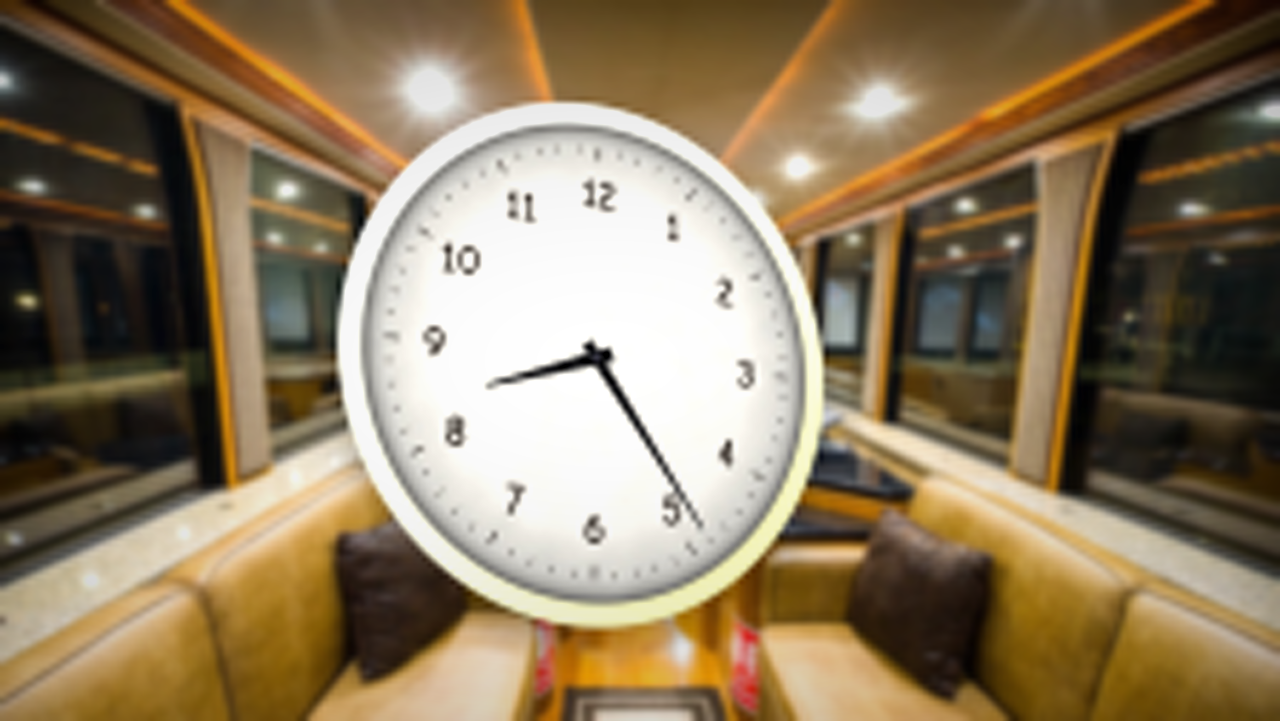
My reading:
8h24
